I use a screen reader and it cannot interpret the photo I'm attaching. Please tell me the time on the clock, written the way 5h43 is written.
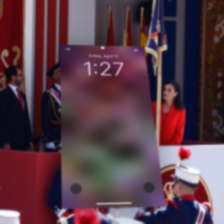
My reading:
1h27
